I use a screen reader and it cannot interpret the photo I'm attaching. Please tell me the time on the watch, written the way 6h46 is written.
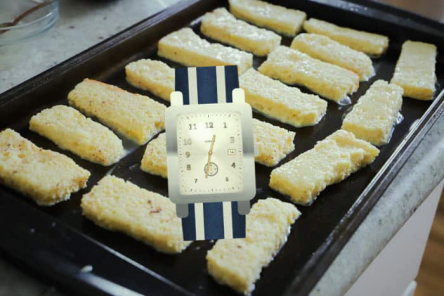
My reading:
12h32
